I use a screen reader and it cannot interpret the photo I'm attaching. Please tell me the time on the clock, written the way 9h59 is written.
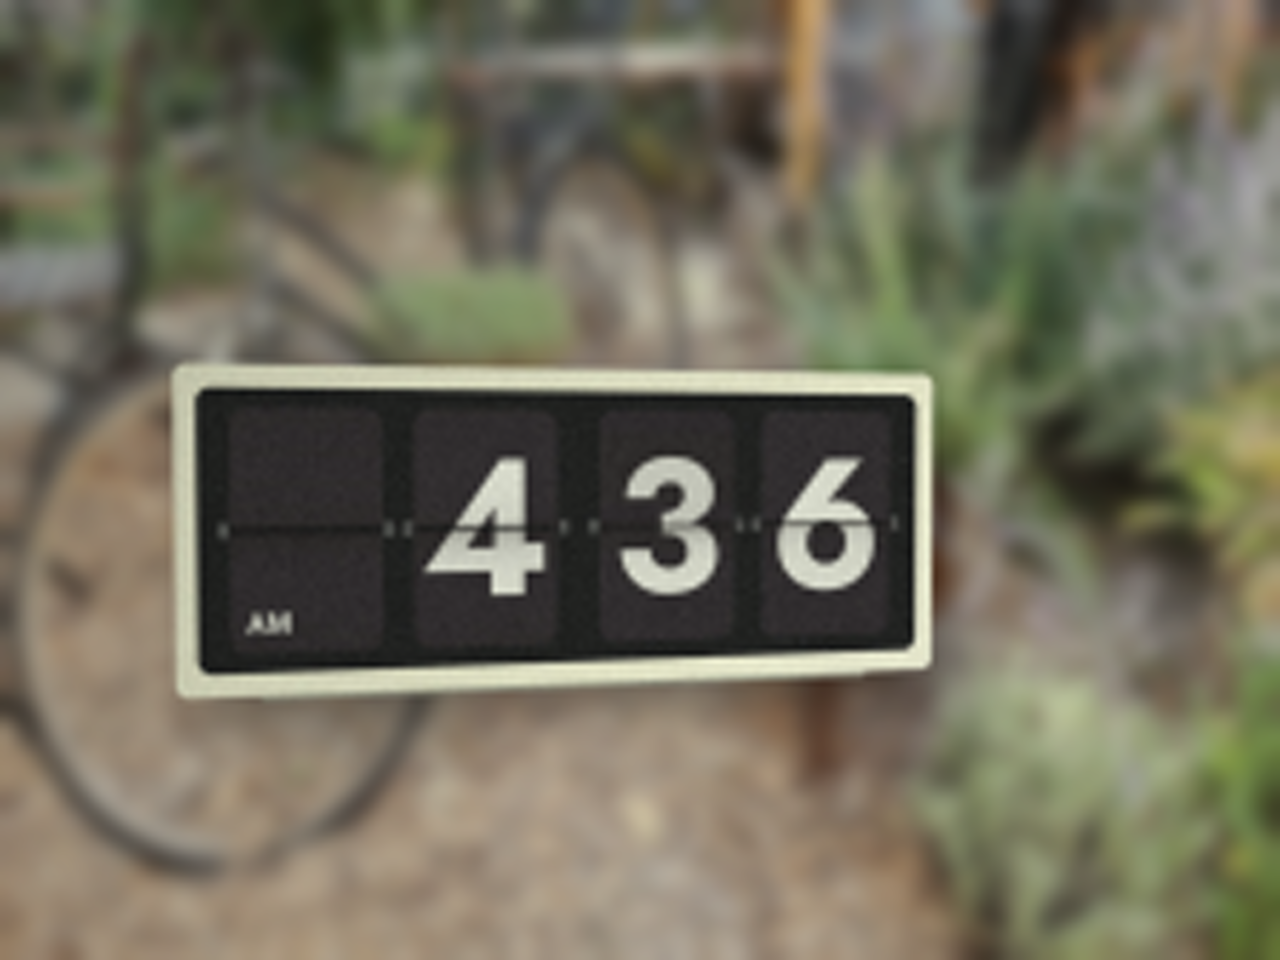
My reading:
4h36
